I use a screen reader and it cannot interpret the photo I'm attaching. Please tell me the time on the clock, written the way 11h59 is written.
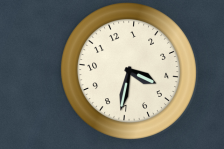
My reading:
4h36
